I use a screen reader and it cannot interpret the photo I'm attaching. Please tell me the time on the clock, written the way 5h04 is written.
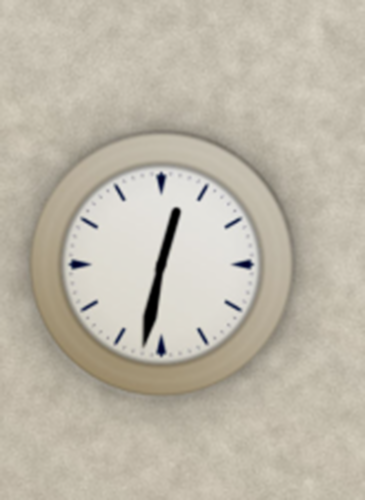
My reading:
12h32
